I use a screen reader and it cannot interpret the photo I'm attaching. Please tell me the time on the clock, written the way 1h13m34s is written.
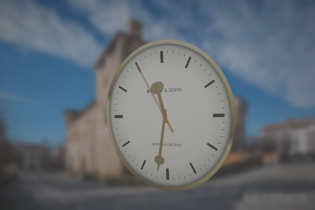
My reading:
11h31m55s
